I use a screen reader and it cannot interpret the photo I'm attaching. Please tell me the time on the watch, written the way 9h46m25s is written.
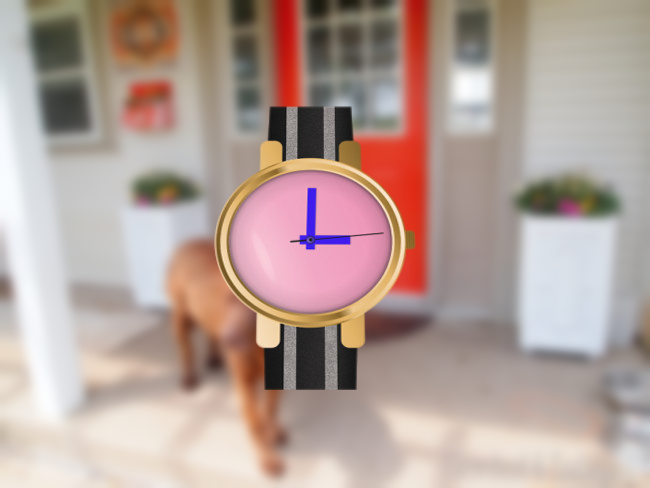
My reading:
3h00m14s
